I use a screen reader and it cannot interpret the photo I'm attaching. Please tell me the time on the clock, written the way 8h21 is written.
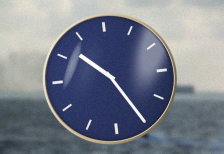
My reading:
10h25
